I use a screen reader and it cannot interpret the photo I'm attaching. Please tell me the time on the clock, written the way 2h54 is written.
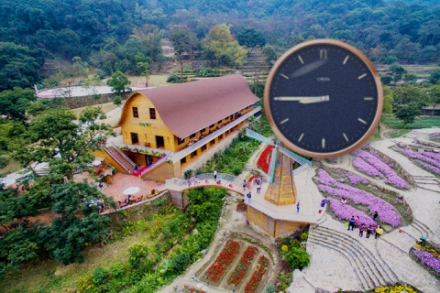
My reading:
8h45
